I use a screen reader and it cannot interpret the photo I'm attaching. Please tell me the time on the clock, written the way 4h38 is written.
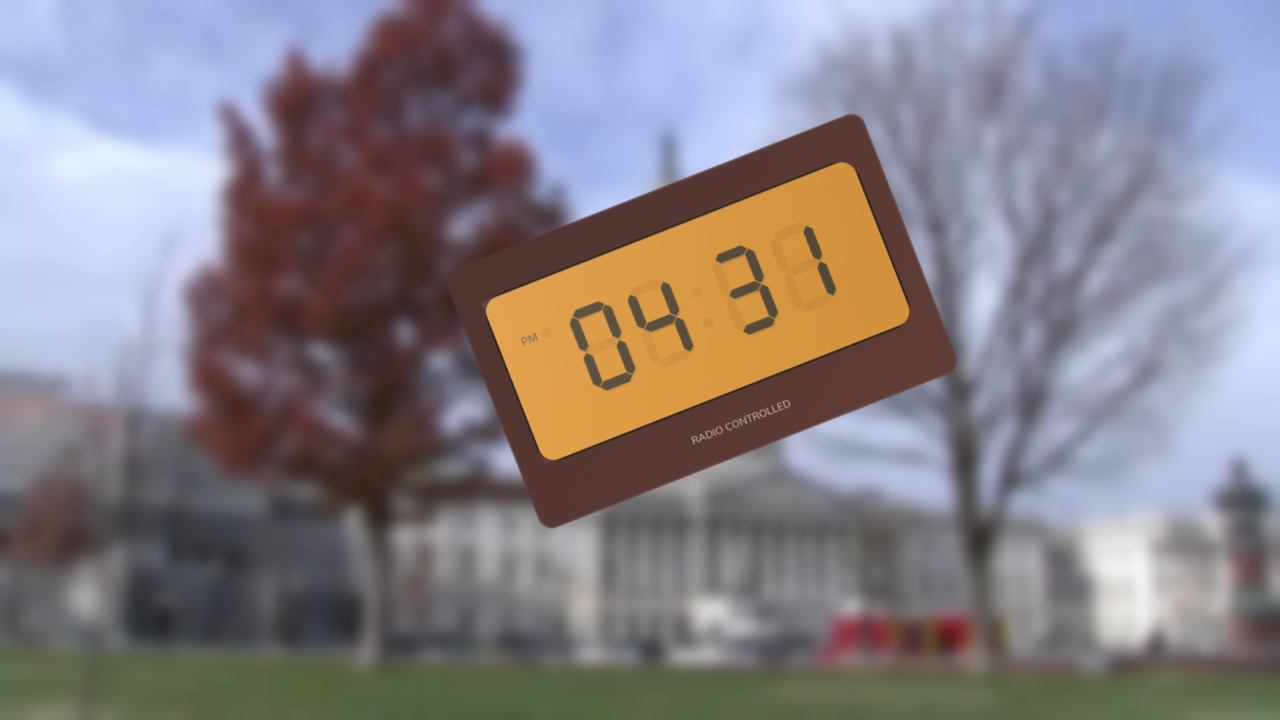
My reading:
4h31
